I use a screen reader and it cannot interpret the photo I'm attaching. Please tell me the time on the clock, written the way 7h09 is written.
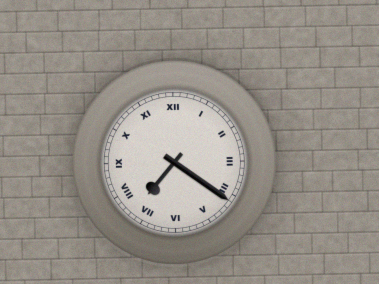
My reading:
7h21
